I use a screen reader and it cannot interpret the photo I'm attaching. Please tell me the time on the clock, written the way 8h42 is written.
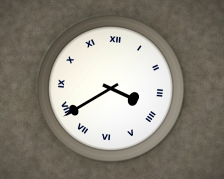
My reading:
3h39
